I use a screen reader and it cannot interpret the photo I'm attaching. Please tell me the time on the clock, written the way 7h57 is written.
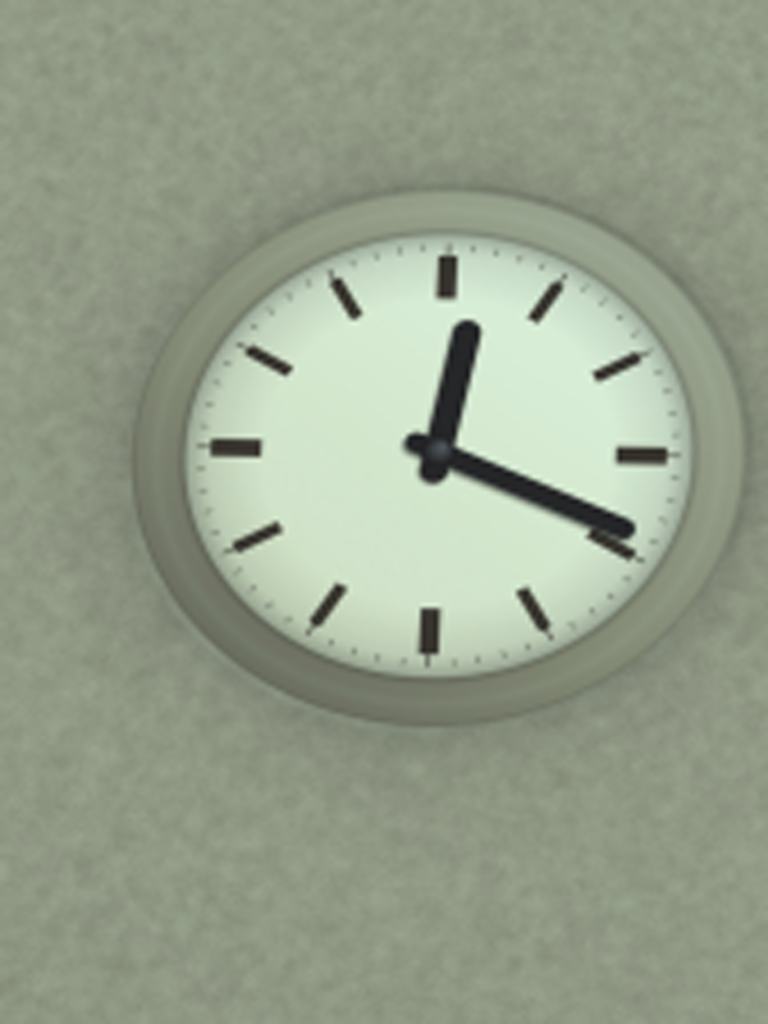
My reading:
12h19
